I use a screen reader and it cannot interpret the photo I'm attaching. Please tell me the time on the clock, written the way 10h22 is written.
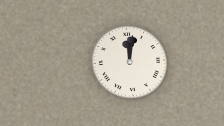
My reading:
12h02
